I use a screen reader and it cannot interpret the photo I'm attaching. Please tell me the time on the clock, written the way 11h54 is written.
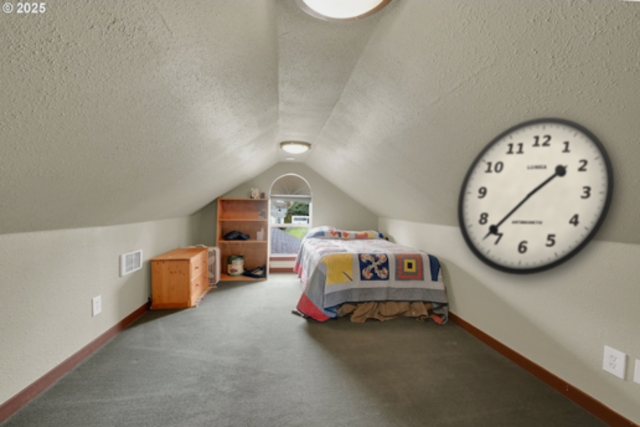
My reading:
1h37
